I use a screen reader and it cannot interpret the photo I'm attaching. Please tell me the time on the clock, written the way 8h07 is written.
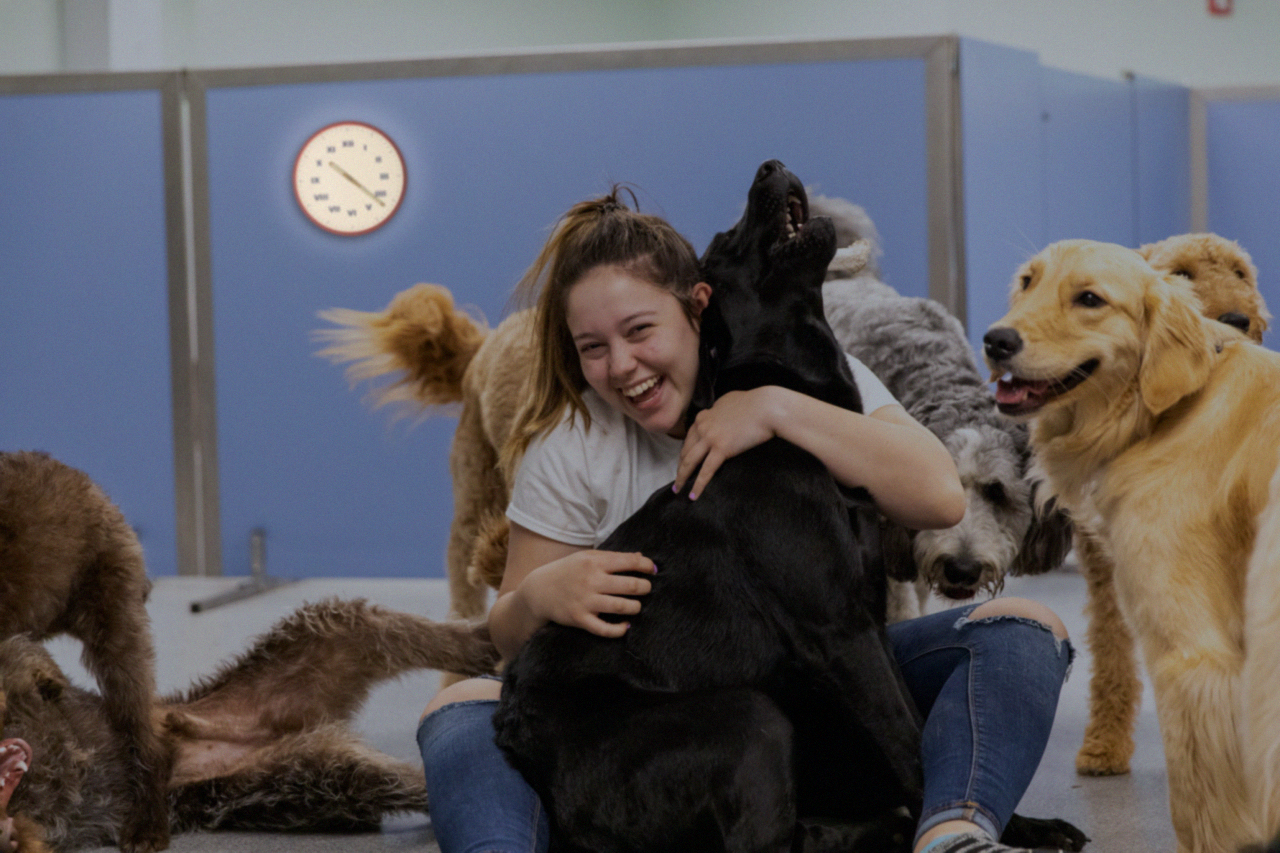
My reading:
10h22
